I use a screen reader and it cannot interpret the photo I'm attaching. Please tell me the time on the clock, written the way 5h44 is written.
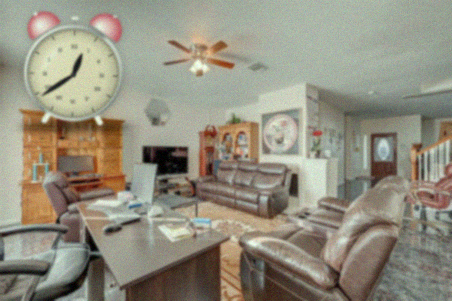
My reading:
12h39
